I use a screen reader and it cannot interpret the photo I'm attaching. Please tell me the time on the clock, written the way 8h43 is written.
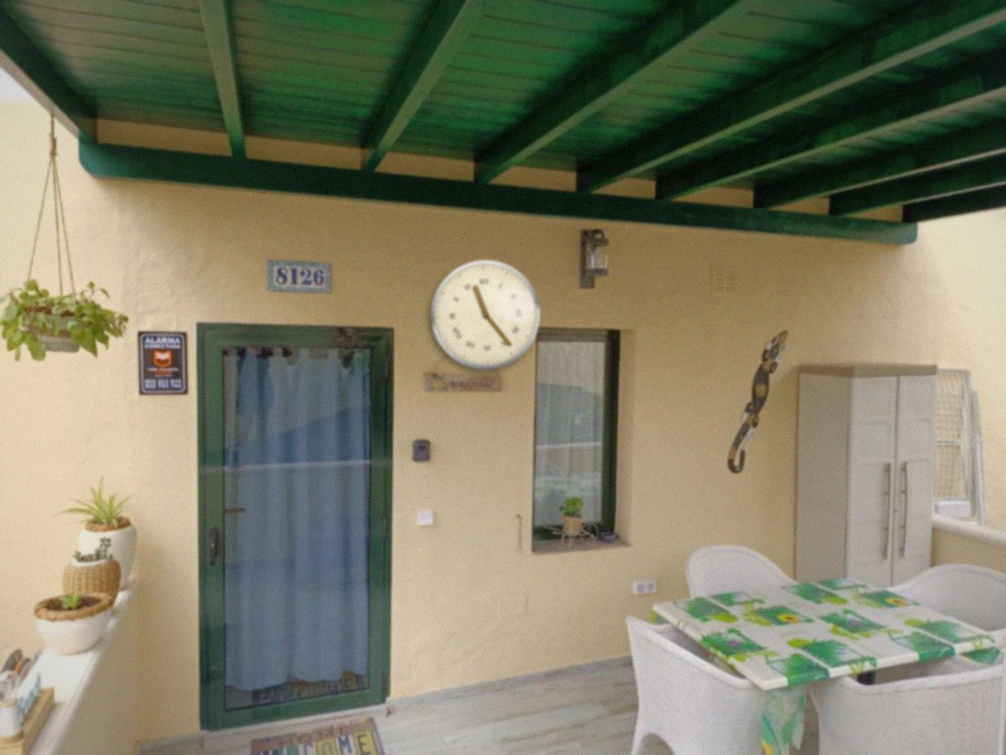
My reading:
11h24
